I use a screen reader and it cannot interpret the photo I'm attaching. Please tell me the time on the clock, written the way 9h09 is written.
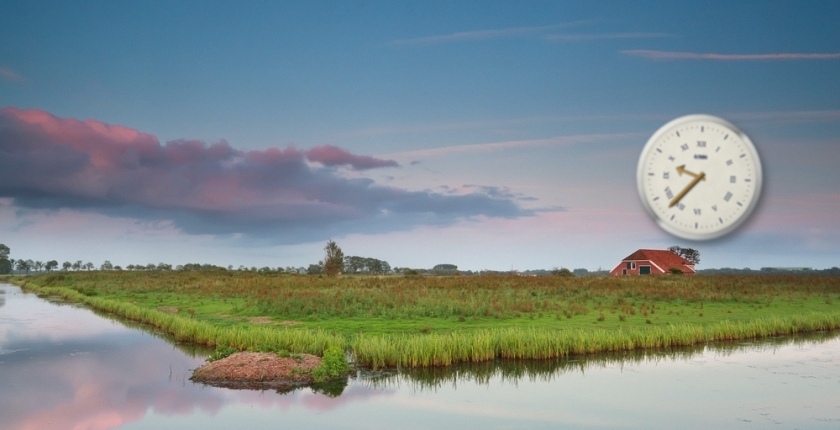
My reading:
9h37
